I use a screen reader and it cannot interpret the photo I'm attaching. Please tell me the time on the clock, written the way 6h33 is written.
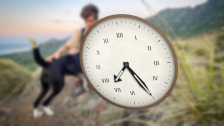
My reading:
7h25
